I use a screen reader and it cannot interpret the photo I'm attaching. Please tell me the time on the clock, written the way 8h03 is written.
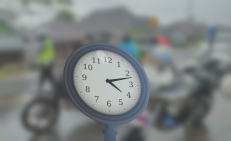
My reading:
4h12
